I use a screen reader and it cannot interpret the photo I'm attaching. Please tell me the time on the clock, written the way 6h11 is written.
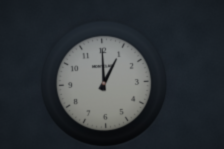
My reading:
1h00
